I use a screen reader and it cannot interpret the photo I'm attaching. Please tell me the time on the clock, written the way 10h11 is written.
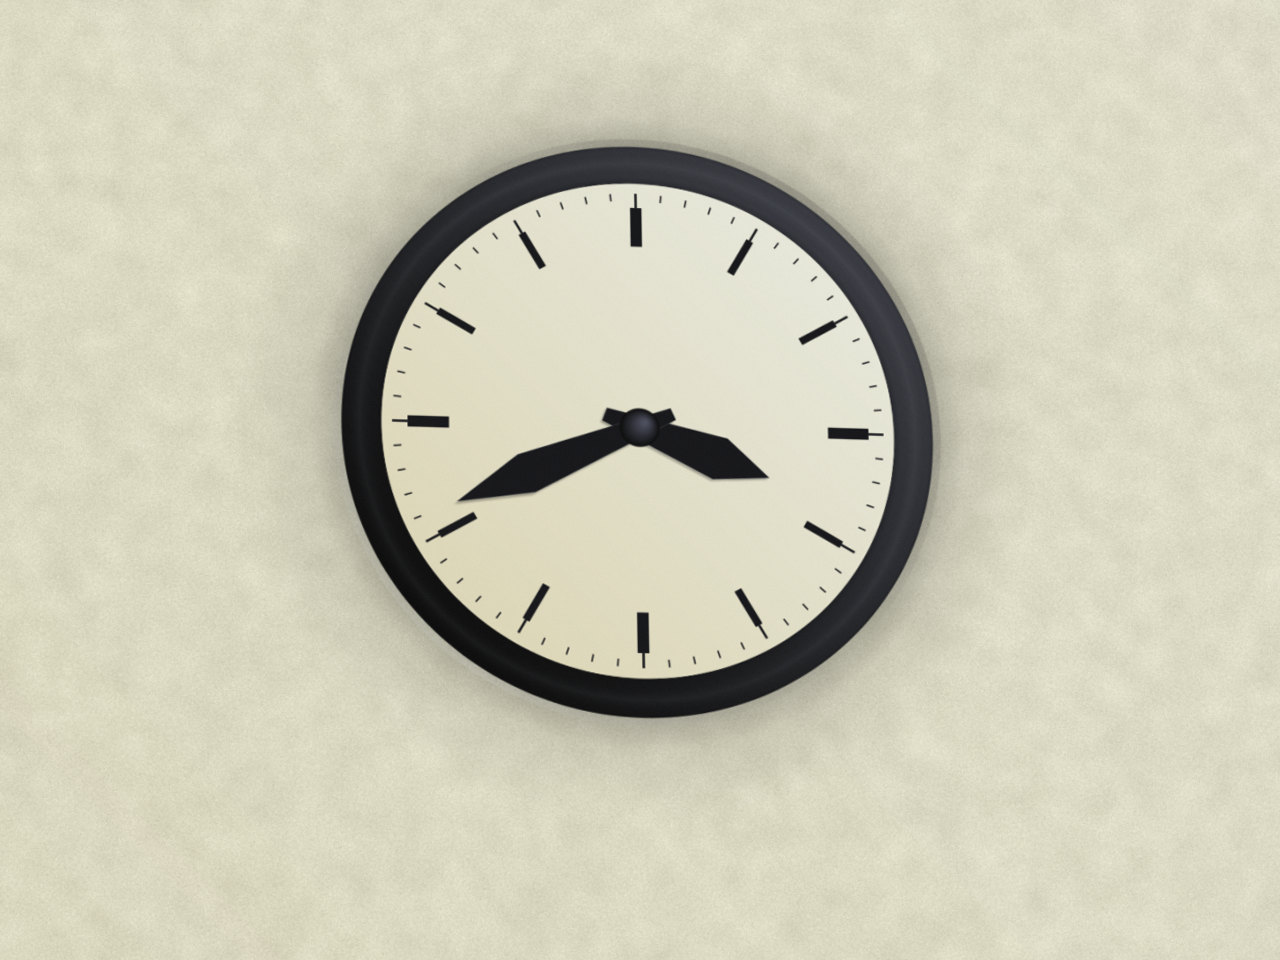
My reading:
3h41
